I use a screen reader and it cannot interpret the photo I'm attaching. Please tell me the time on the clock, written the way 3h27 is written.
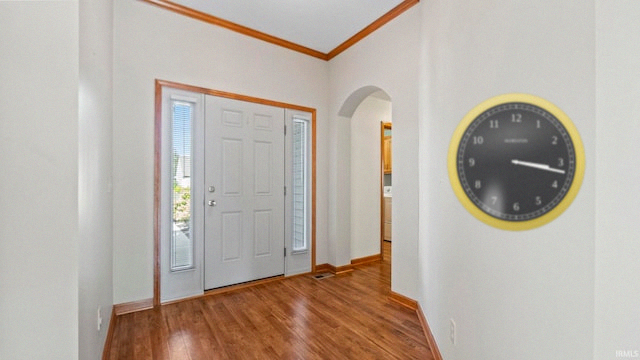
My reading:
3h17
